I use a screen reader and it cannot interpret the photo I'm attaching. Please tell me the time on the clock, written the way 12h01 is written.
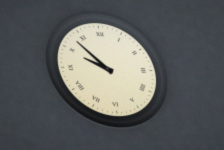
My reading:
9h53
